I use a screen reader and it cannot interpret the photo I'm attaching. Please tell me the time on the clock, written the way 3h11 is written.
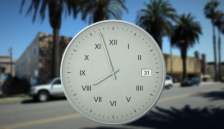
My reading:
7h57
